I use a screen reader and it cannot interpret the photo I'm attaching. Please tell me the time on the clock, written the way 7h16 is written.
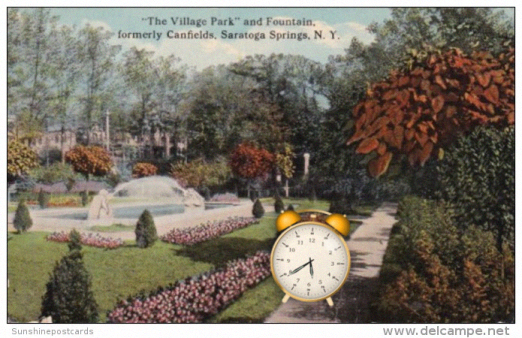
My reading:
5h39
